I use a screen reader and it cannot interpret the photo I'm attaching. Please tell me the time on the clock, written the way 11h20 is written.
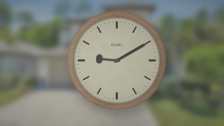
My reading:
9h10
